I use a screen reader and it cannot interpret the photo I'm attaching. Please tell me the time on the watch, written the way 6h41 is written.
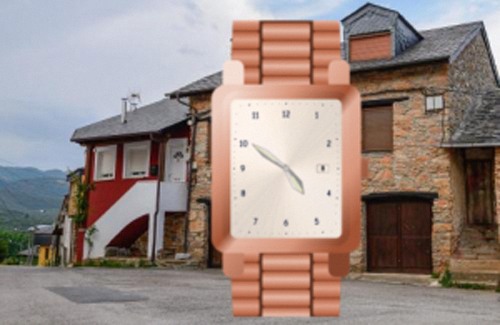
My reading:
4h51
